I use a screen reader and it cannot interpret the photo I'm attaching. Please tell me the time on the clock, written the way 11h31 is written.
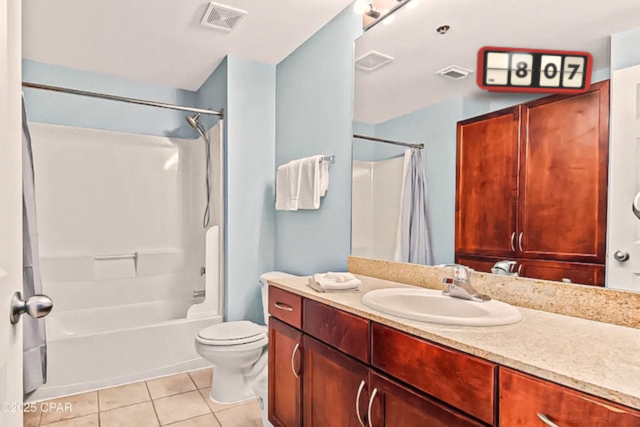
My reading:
8h07
